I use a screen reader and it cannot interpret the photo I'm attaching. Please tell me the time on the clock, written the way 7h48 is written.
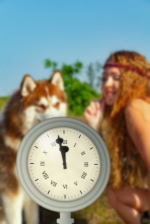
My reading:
11h58
